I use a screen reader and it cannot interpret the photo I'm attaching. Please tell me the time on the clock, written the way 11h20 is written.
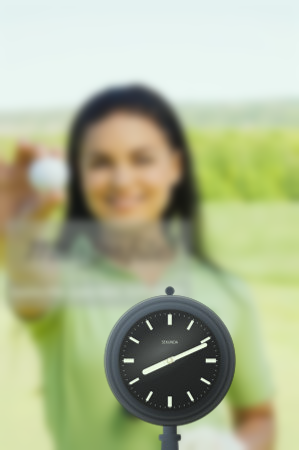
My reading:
8h11
